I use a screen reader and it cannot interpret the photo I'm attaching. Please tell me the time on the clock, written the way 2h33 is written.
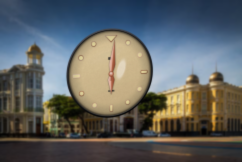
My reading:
6h01
